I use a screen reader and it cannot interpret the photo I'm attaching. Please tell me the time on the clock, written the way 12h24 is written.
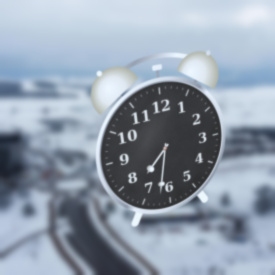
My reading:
7h32
